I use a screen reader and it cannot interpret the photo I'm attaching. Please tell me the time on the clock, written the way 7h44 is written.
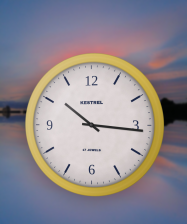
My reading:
10h16
